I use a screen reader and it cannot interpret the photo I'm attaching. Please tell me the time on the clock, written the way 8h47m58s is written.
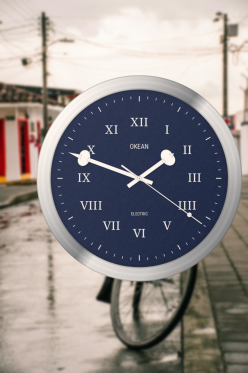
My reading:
1h48m21s
